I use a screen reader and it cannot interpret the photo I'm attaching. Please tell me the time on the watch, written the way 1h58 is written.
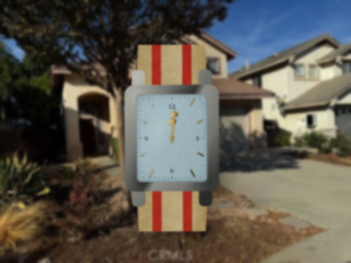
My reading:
12h01
